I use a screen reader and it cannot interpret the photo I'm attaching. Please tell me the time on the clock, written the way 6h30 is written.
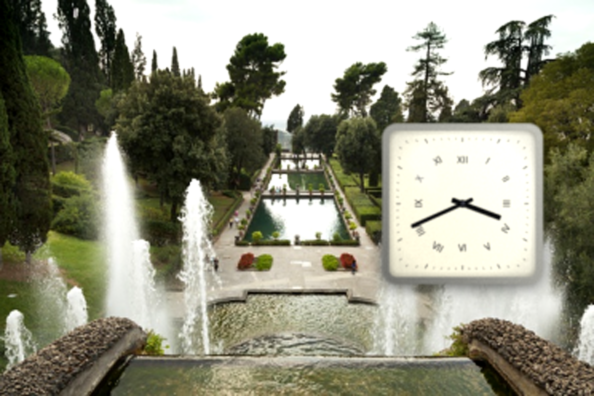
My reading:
3h41
